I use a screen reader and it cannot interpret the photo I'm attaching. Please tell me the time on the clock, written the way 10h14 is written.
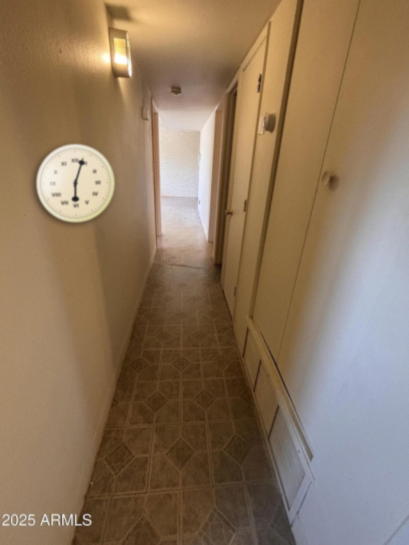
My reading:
6h03
